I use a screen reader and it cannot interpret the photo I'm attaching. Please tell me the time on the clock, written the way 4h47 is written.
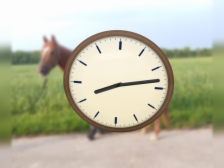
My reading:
8h13
